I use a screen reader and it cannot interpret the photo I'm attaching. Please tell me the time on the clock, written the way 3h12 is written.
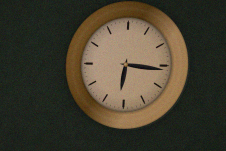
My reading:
6h16
